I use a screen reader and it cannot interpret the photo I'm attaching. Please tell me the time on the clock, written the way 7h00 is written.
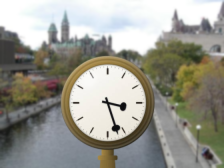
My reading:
3h27
